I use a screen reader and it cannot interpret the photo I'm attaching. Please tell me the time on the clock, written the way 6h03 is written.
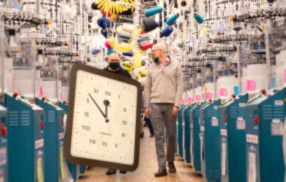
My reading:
11h52
